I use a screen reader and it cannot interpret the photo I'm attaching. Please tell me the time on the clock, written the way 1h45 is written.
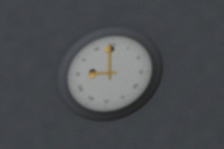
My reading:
8h59
